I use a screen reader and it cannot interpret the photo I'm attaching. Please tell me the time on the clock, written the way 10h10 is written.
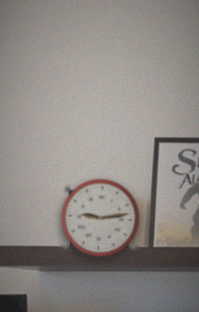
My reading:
9h13
